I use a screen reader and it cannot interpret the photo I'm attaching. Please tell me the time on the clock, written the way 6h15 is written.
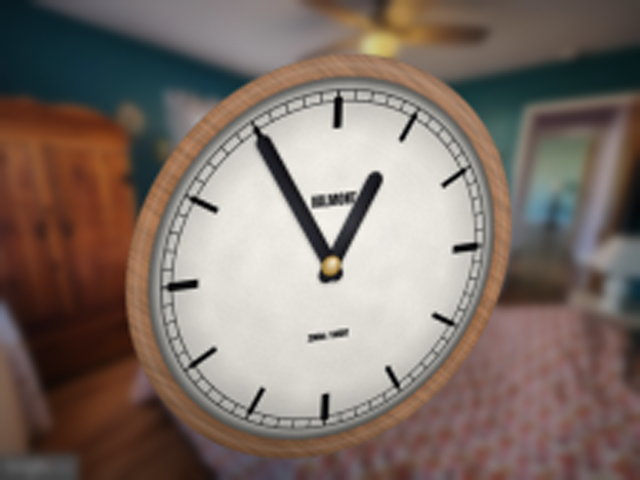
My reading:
12h55
